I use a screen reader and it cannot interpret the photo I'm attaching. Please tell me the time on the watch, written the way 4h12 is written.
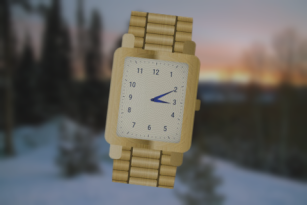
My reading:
3h10
